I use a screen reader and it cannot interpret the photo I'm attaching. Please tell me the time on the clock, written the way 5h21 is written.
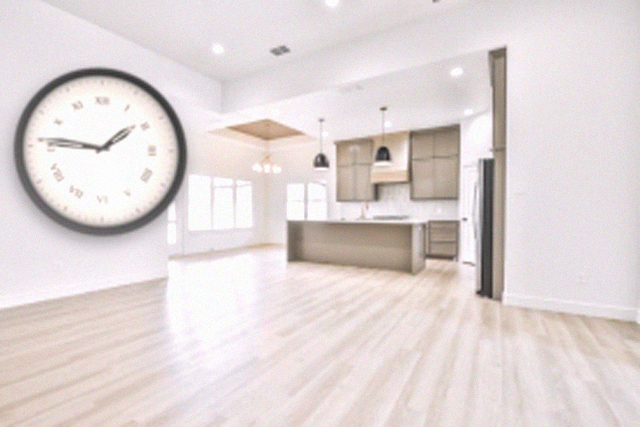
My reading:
1h46
